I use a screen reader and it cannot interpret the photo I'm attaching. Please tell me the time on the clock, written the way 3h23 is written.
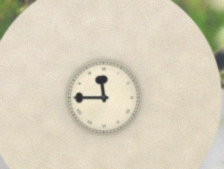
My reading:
11h45
